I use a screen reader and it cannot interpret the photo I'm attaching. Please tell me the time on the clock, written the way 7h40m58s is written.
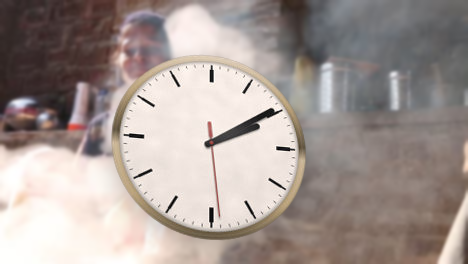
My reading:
2h09m29s
